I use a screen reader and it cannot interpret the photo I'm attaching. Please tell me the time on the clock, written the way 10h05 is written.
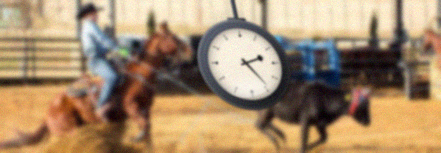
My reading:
2h24
